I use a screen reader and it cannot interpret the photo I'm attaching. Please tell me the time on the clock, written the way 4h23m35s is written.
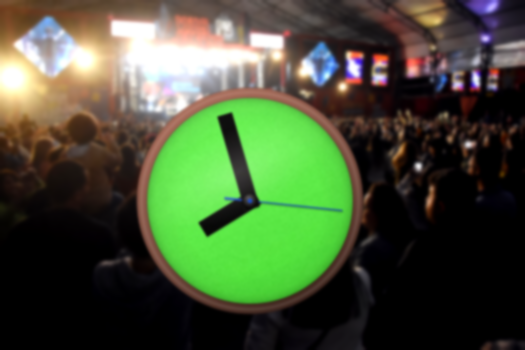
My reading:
7h57m16s
